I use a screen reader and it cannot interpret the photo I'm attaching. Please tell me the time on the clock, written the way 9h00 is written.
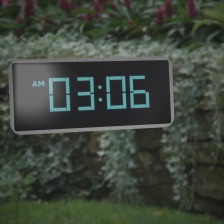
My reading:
3h06
